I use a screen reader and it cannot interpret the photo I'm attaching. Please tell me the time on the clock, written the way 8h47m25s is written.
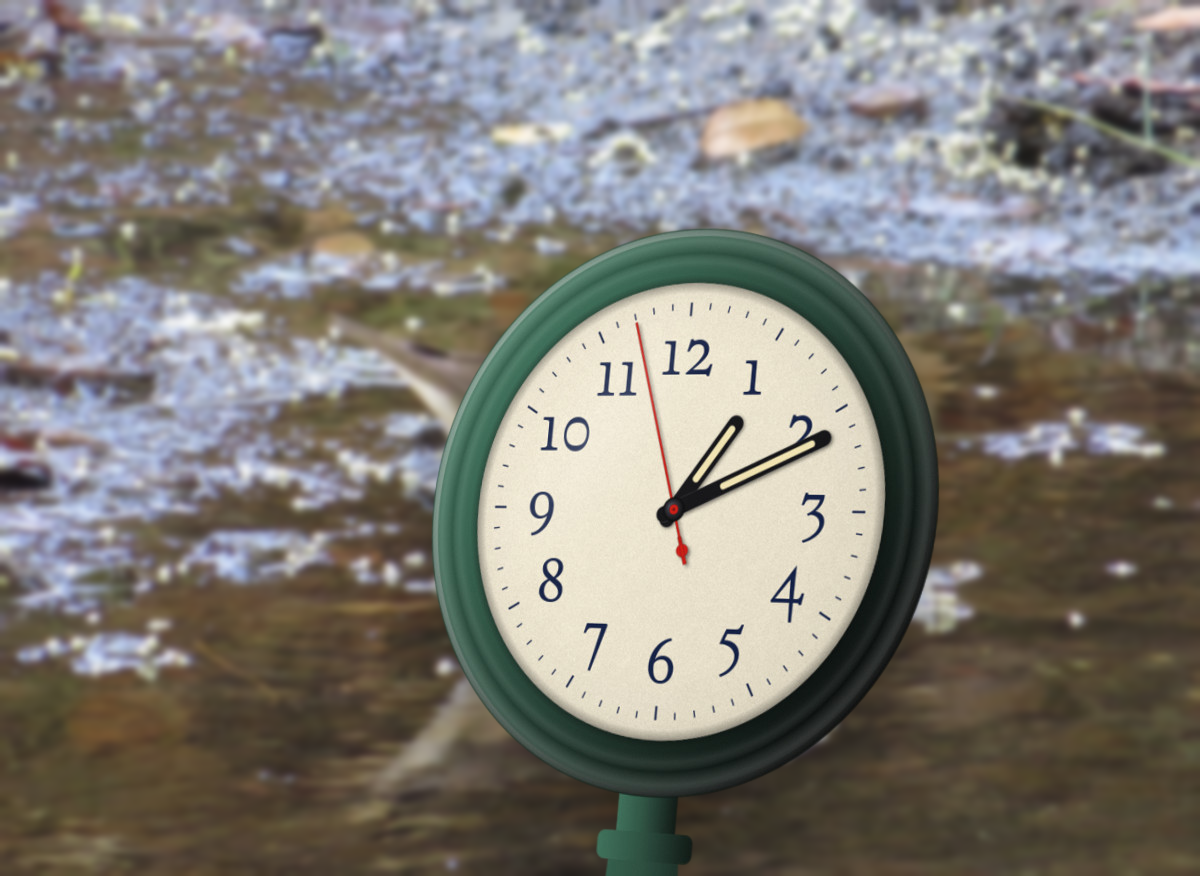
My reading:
1h10m57s
